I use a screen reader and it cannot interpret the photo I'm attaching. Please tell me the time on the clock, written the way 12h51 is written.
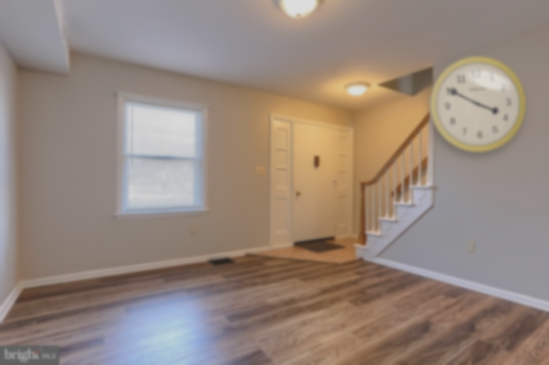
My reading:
3h50
